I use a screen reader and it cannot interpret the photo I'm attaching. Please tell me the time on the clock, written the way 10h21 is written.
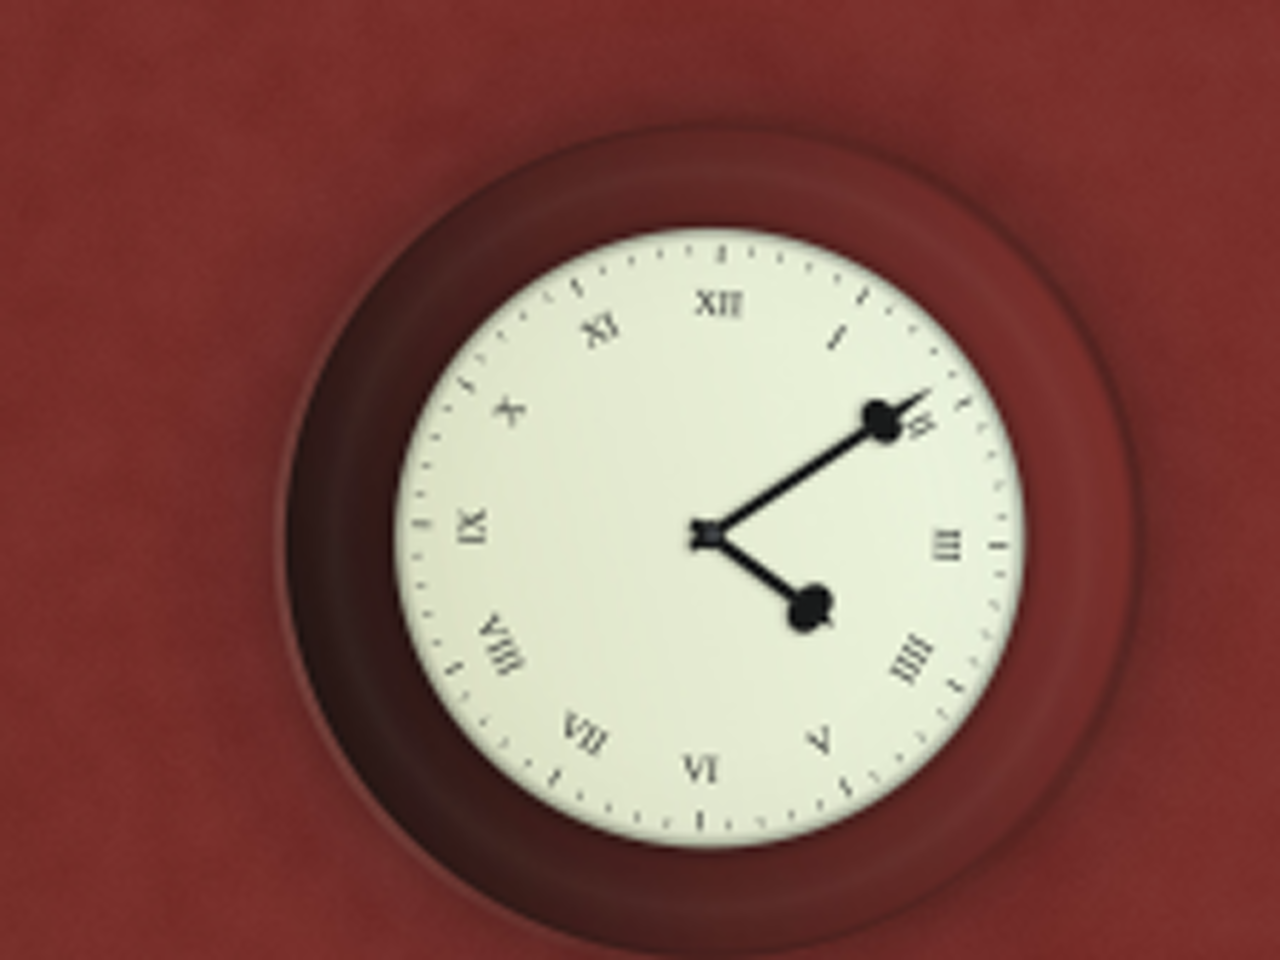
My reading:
4h09
